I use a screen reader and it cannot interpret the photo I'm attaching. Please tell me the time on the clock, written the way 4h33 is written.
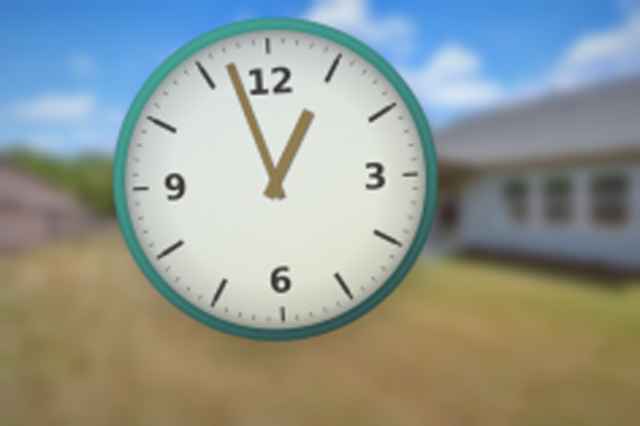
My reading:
12h57
